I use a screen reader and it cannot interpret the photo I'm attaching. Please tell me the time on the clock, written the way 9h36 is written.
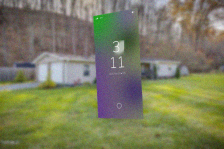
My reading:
3h11
